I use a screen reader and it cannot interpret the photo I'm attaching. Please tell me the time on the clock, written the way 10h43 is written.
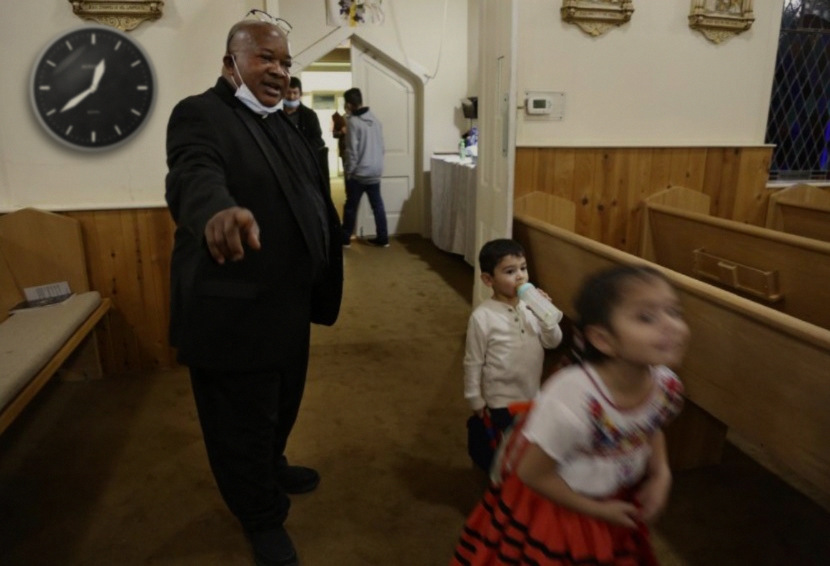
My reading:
12h39
